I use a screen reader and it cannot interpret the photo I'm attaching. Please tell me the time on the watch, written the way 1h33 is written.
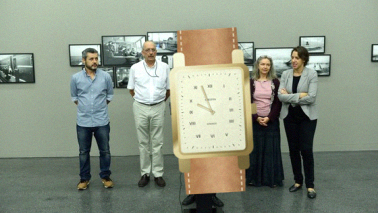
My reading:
9h57
